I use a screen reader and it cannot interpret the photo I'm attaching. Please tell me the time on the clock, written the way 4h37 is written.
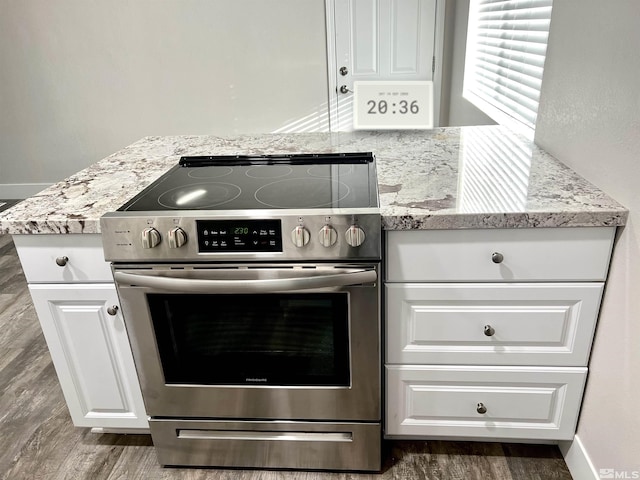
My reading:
20h36
